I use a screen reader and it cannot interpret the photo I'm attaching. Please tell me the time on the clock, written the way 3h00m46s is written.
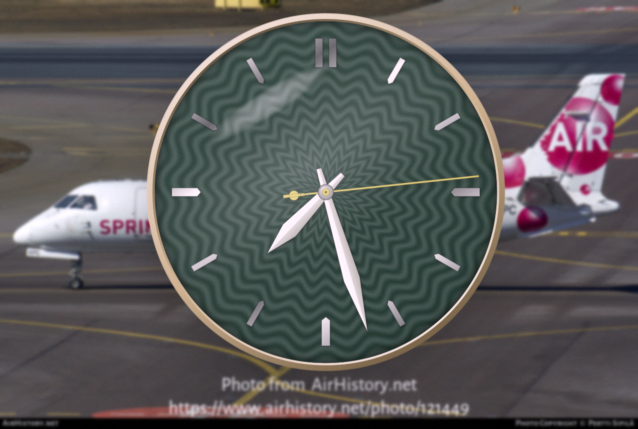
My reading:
7h27m14s
